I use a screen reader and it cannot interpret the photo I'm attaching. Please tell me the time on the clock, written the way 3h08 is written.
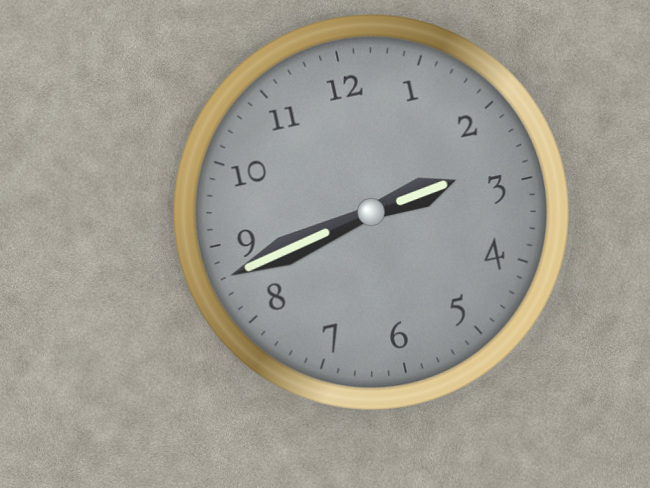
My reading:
2h43
